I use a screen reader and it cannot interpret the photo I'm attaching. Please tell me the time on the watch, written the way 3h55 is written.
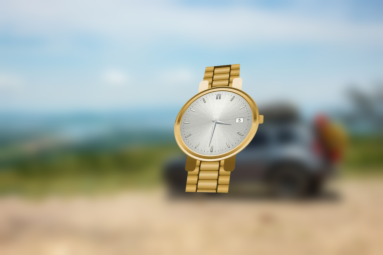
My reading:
3h31
